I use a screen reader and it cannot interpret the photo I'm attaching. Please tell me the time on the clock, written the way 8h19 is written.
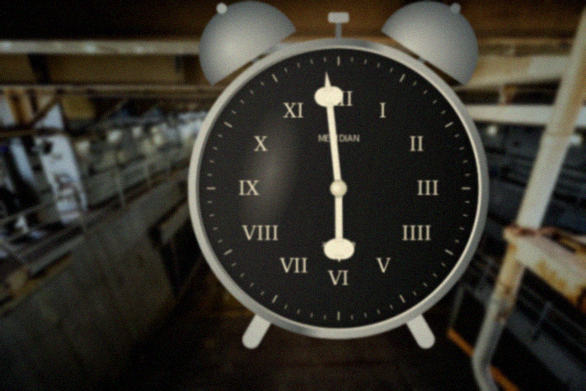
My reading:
5h59
